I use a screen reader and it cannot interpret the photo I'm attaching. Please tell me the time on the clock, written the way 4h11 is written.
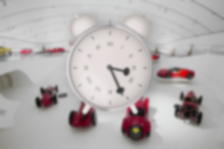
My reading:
3h26
